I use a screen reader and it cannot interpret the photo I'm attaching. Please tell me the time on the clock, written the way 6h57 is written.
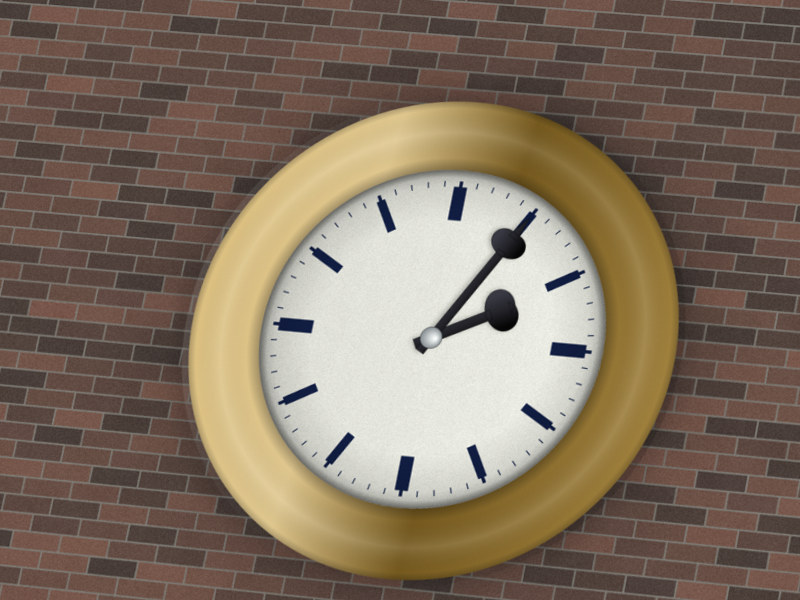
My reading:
2h05
